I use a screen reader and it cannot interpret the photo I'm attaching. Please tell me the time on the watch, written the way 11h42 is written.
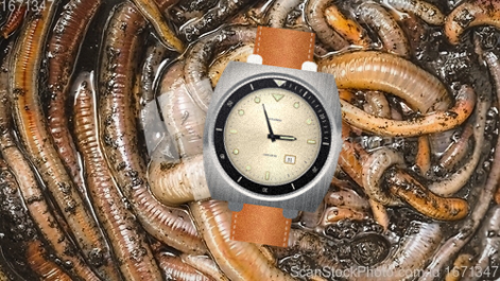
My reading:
2h56
